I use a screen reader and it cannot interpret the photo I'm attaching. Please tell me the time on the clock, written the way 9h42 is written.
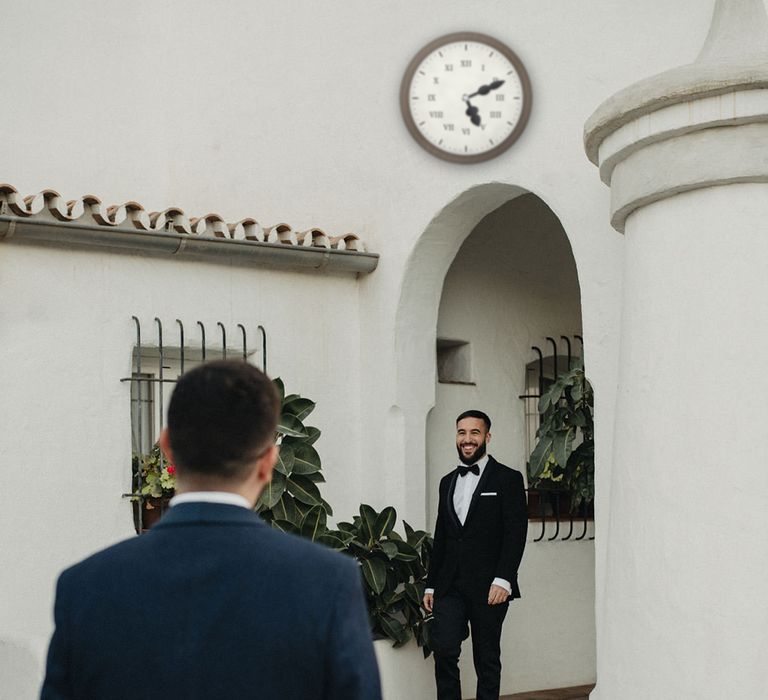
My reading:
5h11
